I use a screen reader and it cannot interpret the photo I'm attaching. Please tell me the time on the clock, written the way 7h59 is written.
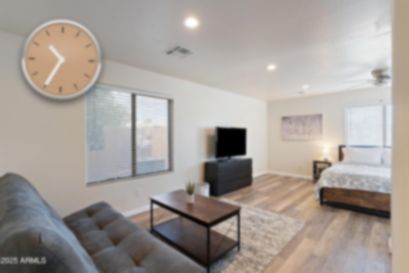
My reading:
10h35
